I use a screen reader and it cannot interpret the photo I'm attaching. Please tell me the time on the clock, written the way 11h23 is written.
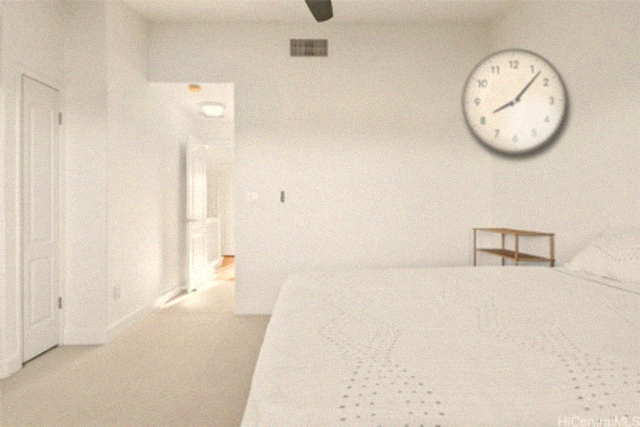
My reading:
8h07
